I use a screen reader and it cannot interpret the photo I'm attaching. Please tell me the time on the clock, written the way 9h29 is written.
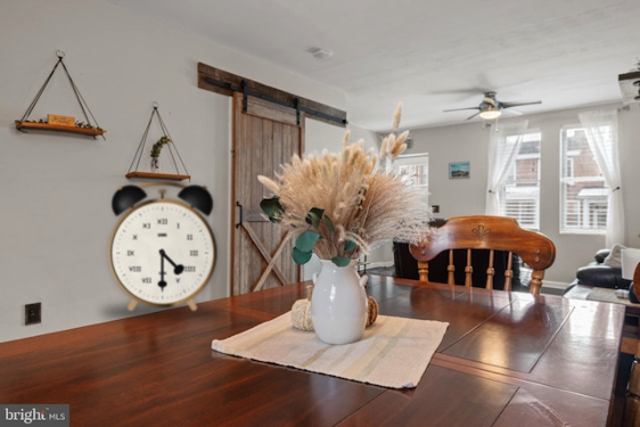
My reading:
4h30
